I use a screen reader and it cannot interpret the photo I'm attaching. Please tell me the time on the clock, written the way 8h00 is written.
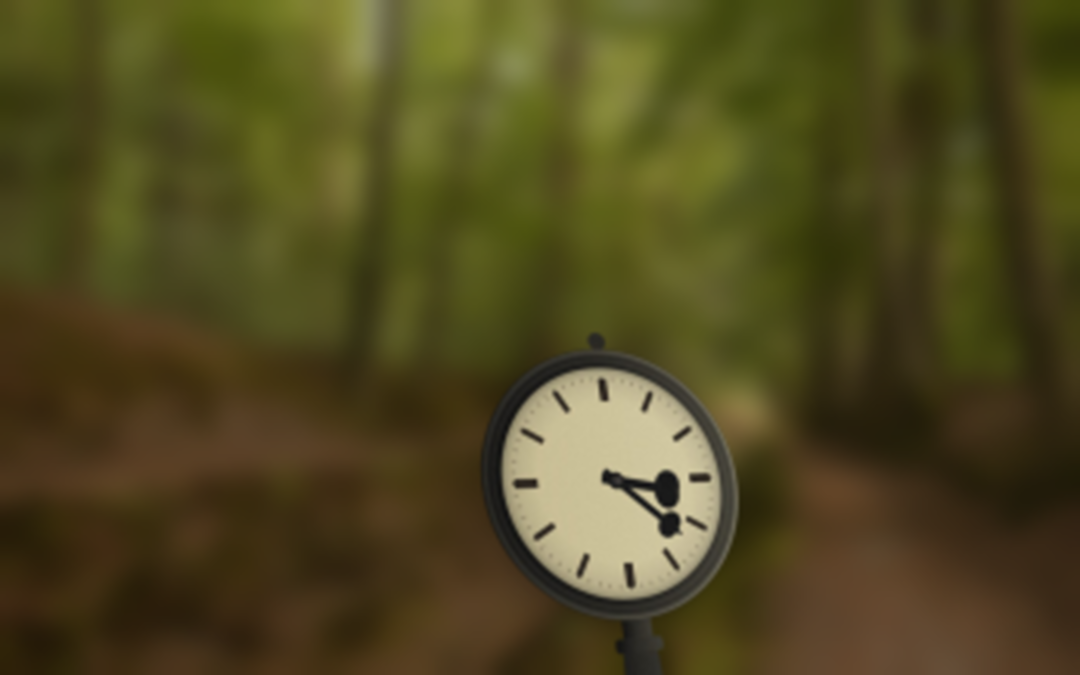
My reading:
3h22
